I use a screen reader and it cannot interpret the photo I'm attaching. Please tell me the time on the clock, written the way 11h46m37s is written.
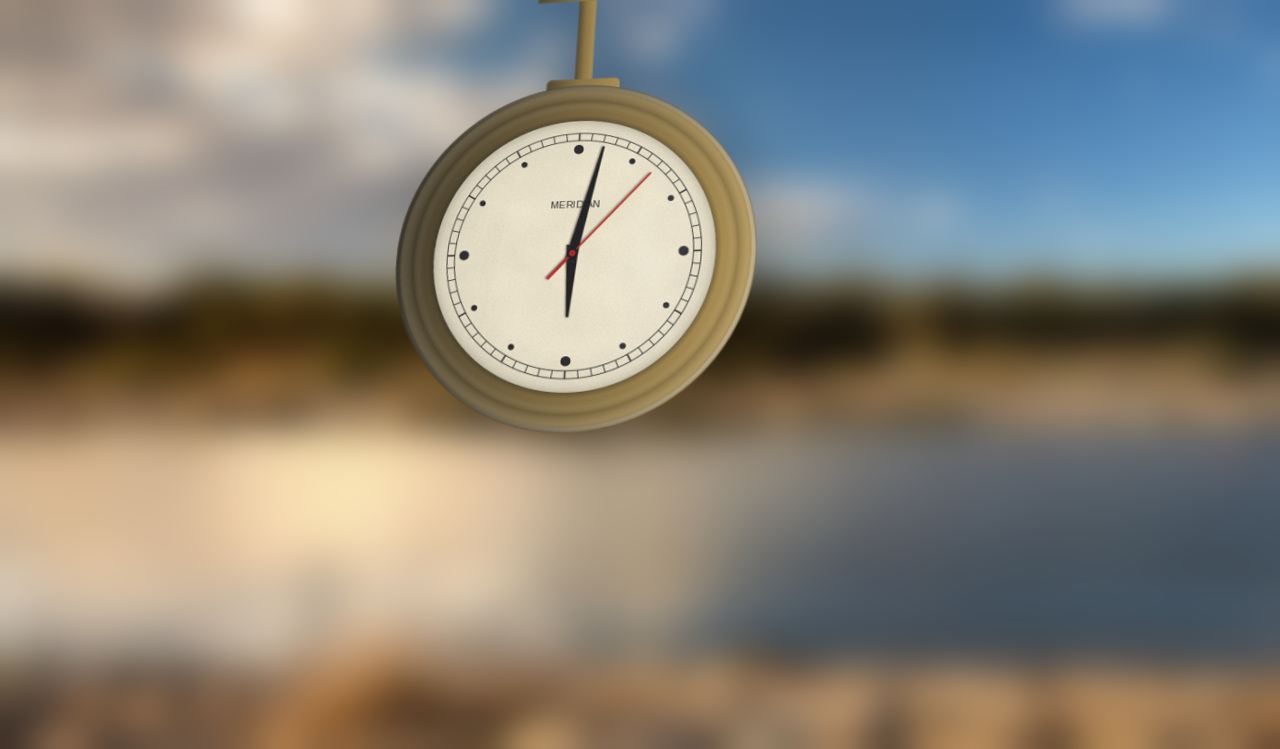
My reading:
6h02m07s
